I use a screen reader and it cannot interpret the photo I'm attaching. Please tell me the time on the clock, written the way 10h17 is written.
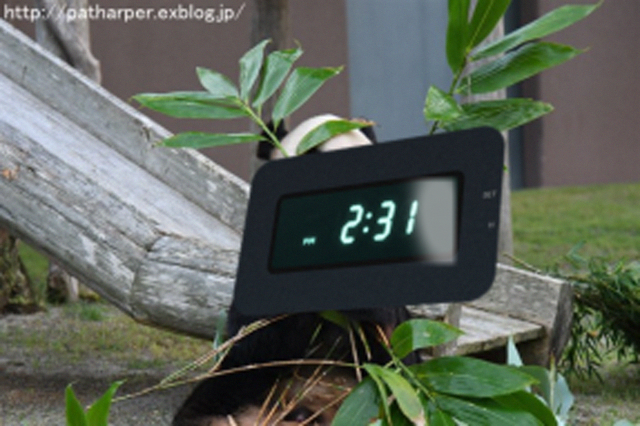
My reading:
2h31
